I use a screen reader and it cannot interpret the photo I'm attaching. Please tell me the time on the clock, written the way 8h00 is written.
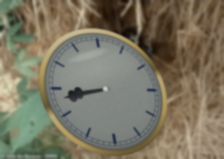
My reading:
8h43
